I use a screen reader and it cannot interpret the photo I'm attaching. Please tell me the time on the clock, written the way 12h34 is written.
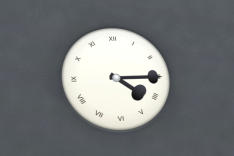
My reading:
4h15
